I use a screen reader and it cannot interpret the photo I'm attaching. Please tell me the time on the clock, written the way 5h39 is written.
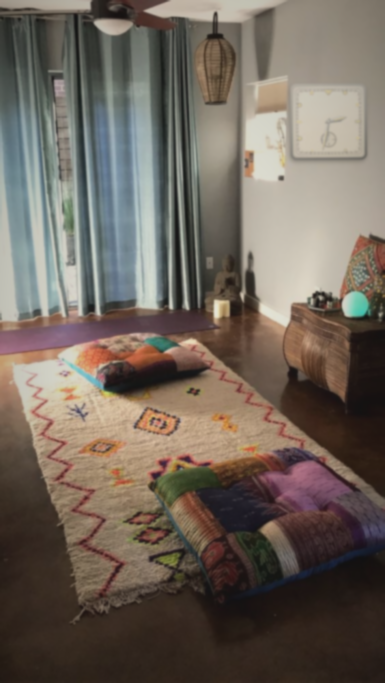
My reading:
2h32
